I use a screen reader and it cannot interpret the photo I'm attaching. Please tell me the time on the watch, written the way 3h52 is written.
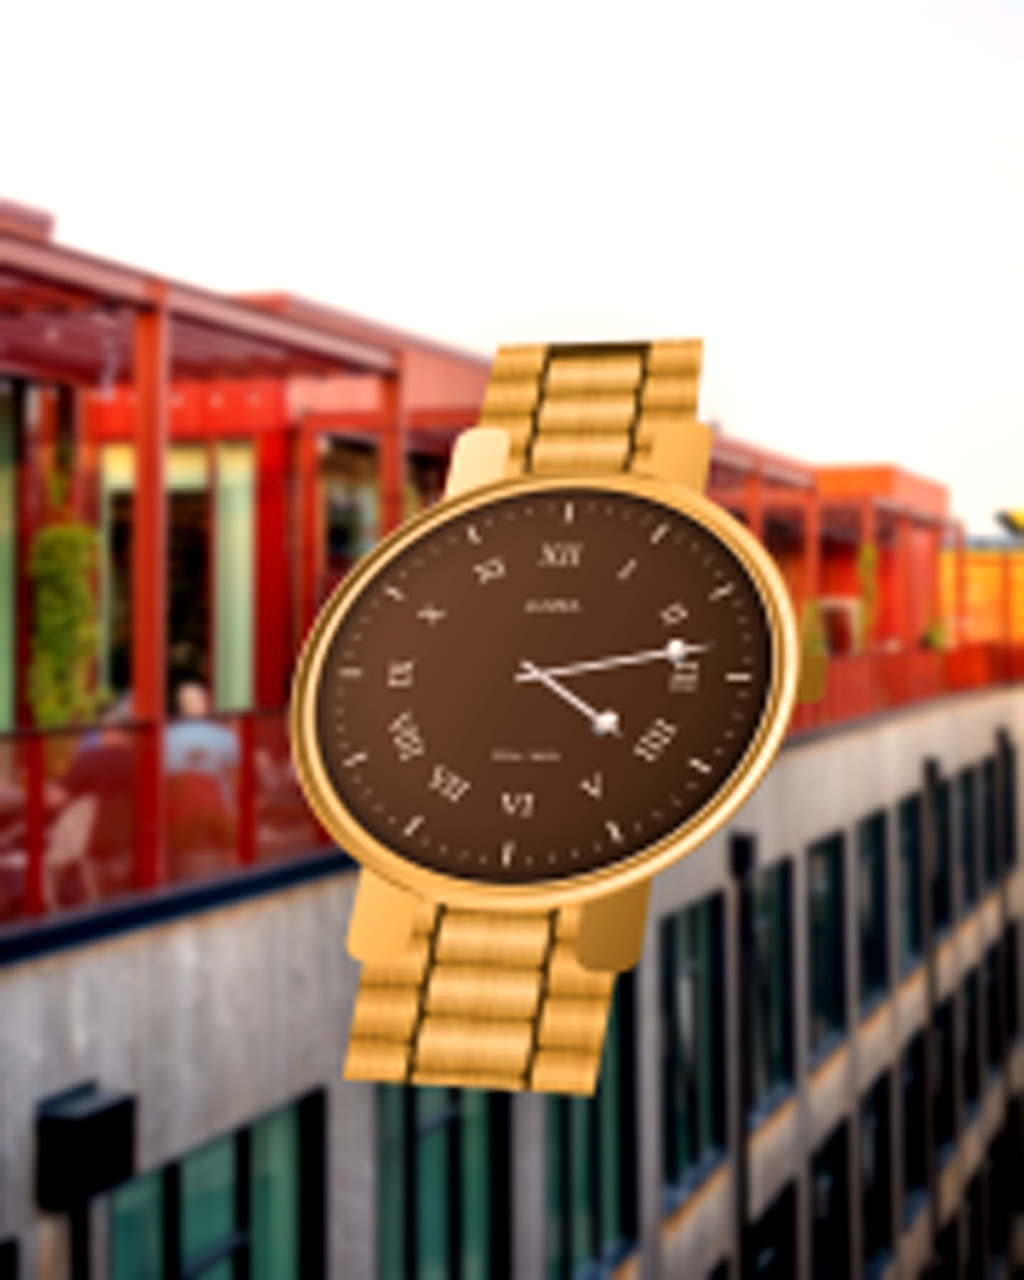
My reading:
4h13
